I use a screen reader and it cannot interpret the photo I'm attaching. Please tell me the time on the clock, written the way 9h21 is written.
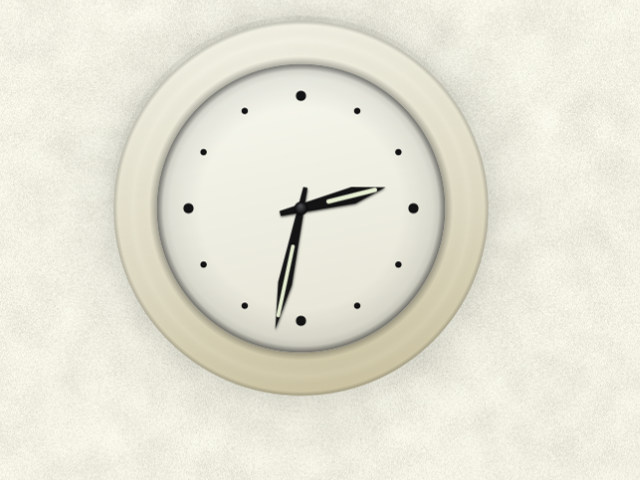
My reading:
2h32
